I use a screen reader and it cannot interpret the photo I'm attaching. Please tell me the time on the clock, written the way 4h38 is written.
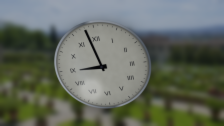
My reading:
8h58
